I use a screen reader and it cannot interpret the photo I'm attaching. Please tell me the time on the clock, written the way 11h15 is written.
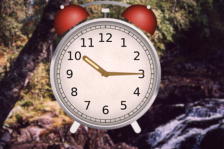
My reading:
10h15
